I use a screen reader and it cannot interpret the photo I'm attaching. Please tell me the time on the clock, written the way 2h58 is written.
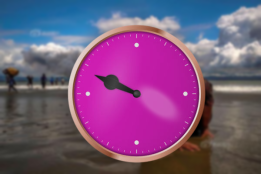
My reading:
9h49
